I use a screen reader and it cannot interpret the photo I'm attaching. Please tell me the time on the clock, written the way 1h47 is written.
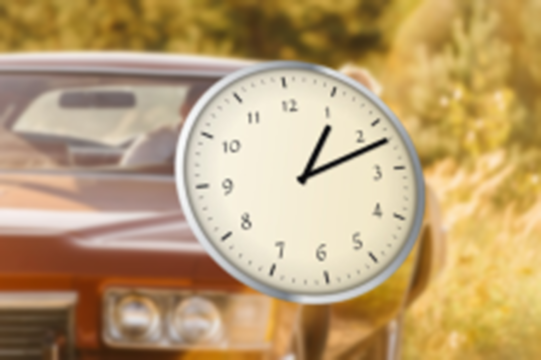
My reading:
1h12
